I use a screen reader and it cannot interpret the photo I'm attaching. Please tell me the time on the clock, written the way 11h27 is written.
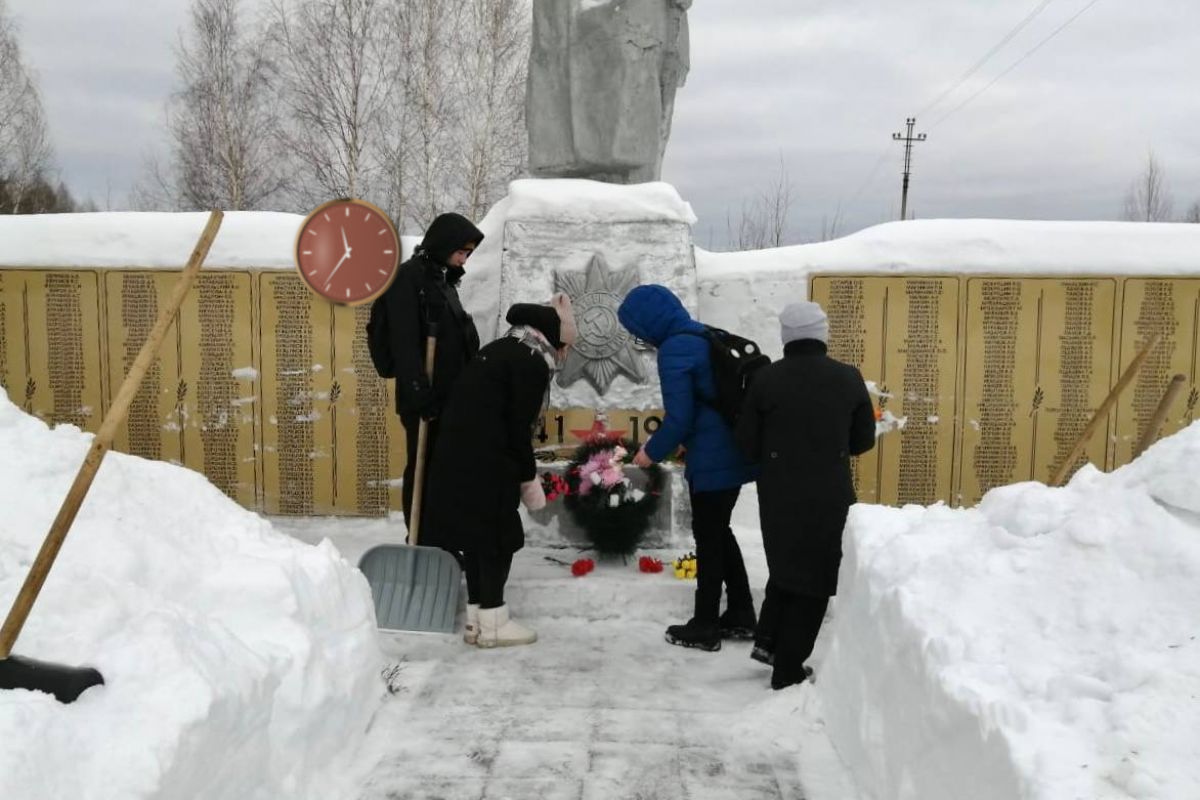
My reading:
11h36
